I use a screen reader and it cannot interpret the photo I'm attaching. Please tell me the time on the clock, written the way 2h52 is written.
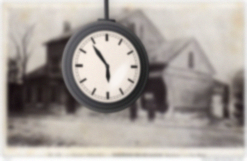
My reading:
5h54
